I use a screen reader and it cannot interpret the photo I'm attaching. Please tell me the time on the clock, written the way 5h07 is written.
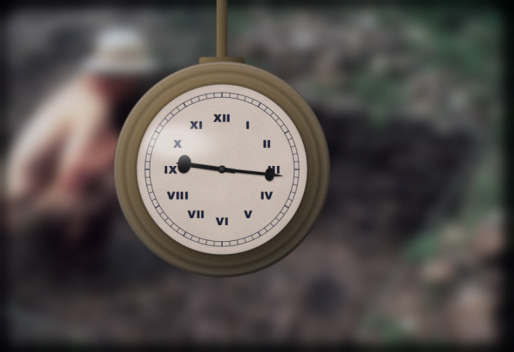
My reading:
9h16
